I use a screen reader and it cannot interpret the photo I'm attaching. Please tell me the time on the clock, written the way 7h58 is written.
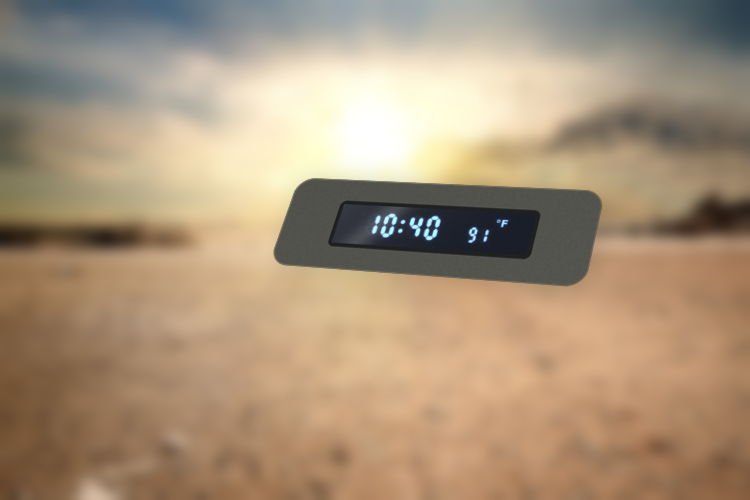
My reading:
10h40
